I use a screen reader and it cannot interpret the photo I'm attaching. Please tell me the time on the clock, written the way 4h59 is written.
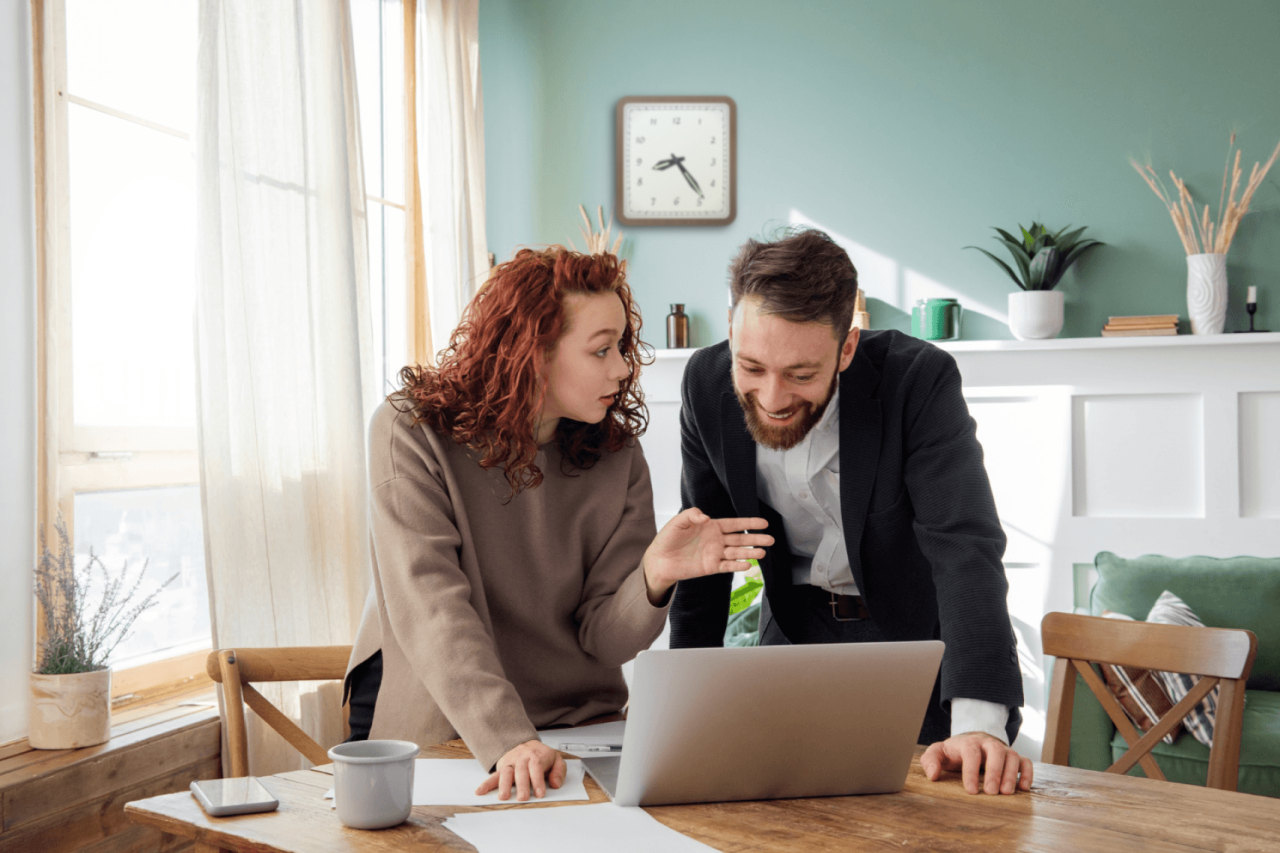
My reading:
8h24
